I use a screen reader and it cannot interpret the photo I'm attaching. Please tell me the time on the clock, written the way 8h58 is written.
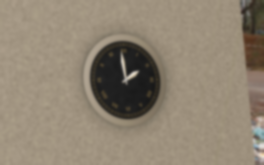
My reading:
1h59
